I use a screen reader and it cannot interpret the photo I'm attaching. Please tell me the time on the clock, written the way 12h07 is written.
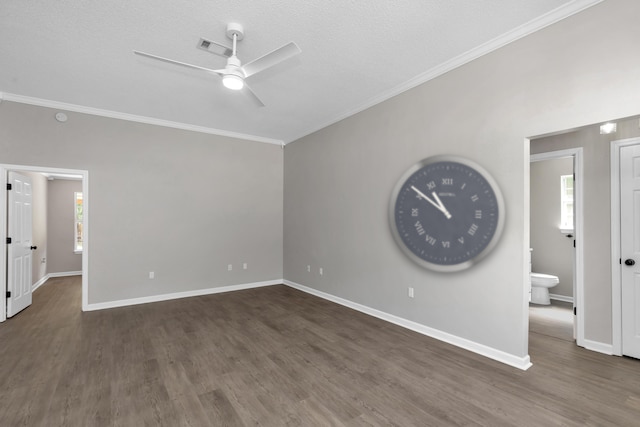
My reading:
10h51
